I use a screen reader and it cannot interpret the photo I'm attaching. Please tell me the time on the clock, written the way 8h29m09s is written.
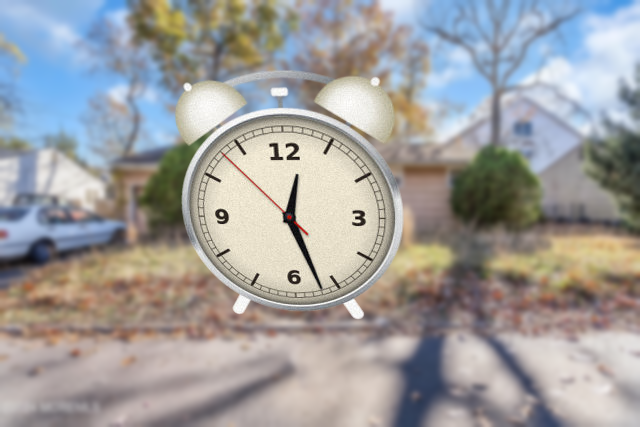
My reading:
12h26m53s
